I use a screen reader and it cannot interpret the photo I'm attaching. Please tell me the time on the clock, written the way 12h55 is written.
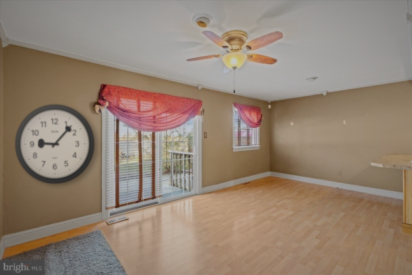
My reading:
9h07
